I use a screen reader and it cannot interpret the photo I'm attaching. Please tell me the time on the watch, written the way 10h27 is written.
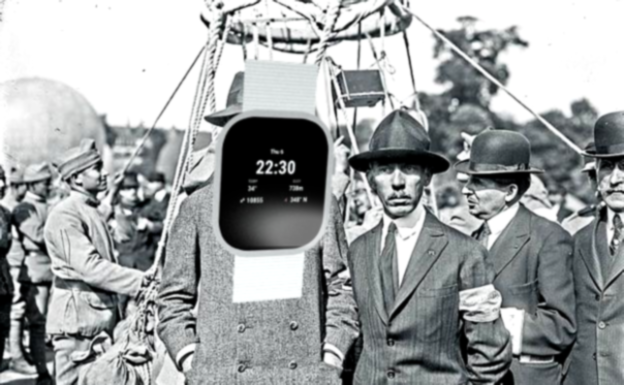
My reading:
22h30
